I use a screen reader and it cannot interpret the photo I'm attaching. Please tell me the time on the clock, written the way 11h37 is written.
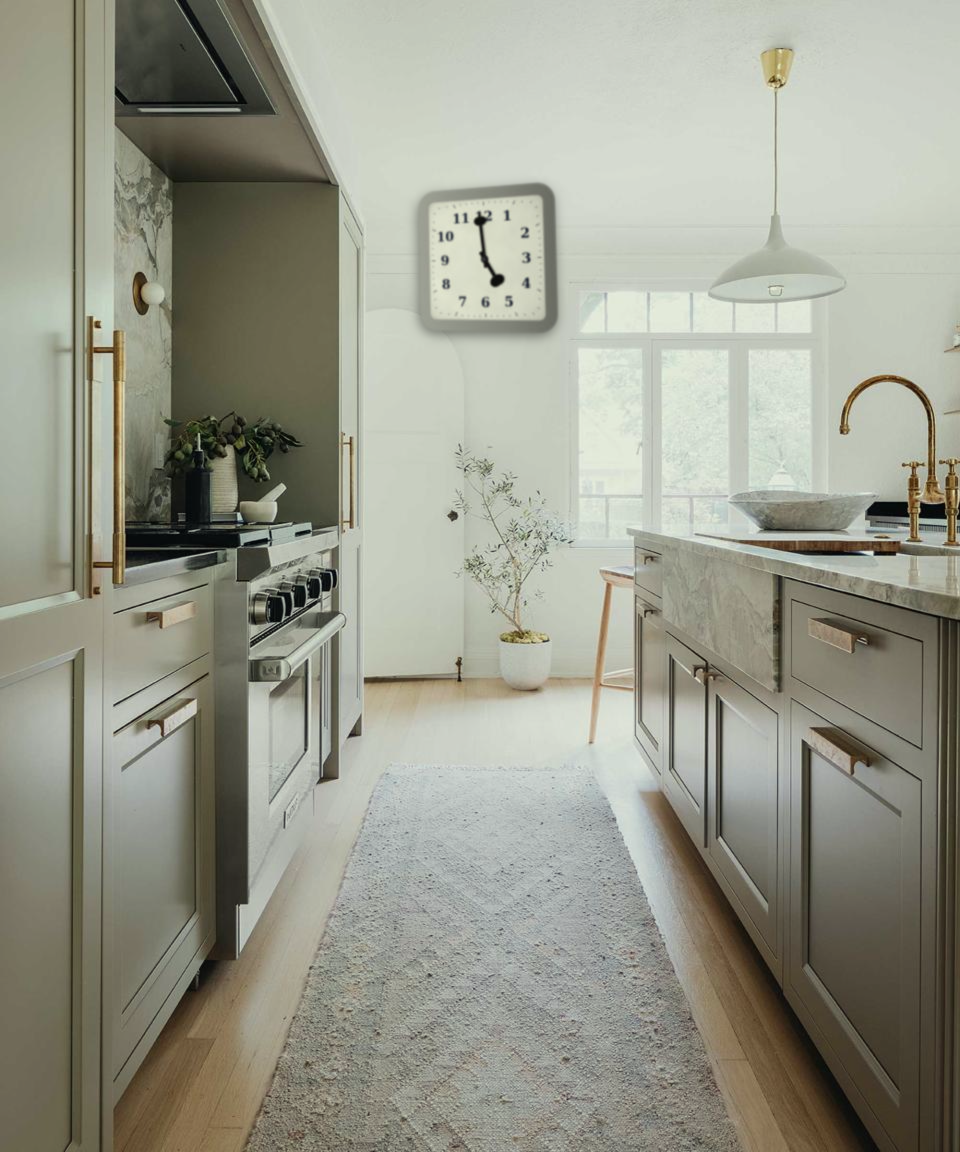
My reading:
4h59
